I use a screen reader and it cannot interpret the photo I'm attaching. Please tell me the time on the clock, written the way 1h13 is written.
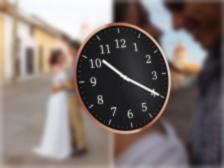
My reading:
10h20
